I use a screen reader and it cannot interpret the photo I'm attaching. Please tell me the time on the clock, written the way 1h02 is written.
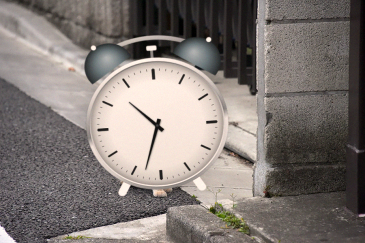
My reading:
10h33
